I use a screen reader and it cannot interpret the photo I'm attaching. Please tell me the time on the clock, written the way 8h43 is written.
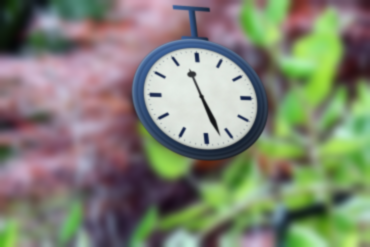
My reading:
11h27
